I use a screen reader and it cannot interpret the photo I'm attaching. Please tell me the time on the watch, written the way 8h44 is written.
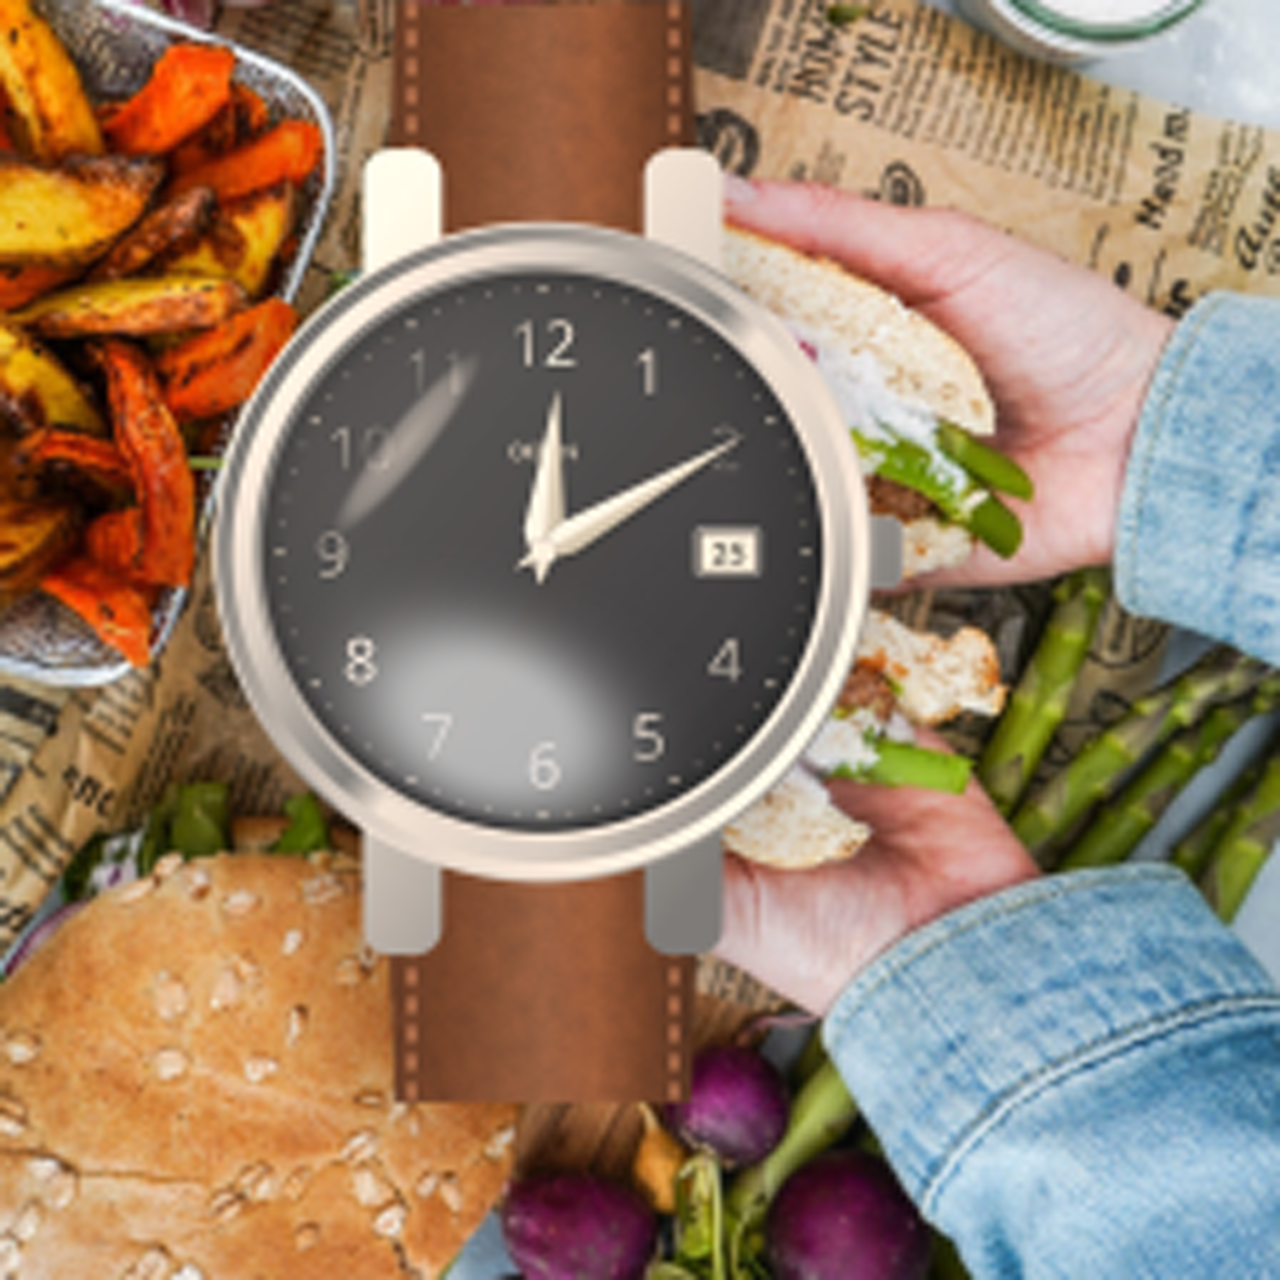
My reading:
12h10
